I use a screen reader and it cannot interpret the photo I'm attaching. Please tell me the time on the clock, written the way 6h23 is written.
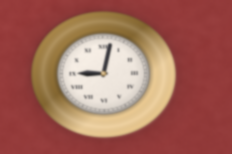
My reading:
9h02
